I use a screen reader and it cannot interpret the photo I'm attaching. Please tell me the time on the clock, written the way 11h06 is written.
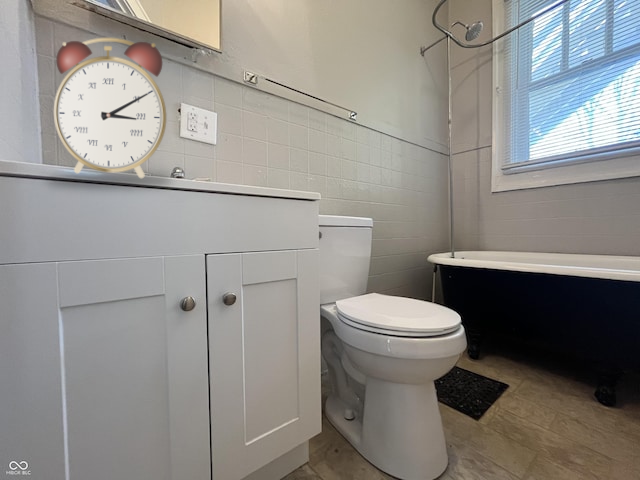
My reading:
3h10
